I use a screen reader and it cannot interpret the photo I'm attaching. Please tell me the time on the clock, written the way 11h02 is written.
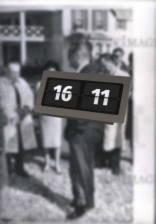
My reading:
16h11
